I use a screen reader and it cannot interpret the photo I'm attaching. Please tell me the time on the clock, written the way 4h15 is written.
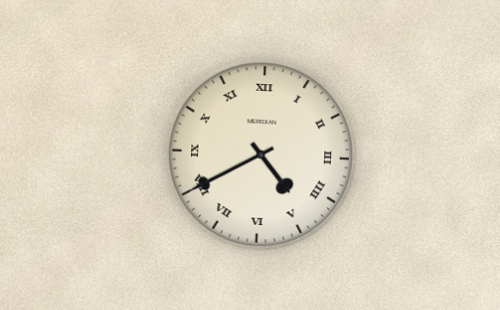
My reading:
4h40
